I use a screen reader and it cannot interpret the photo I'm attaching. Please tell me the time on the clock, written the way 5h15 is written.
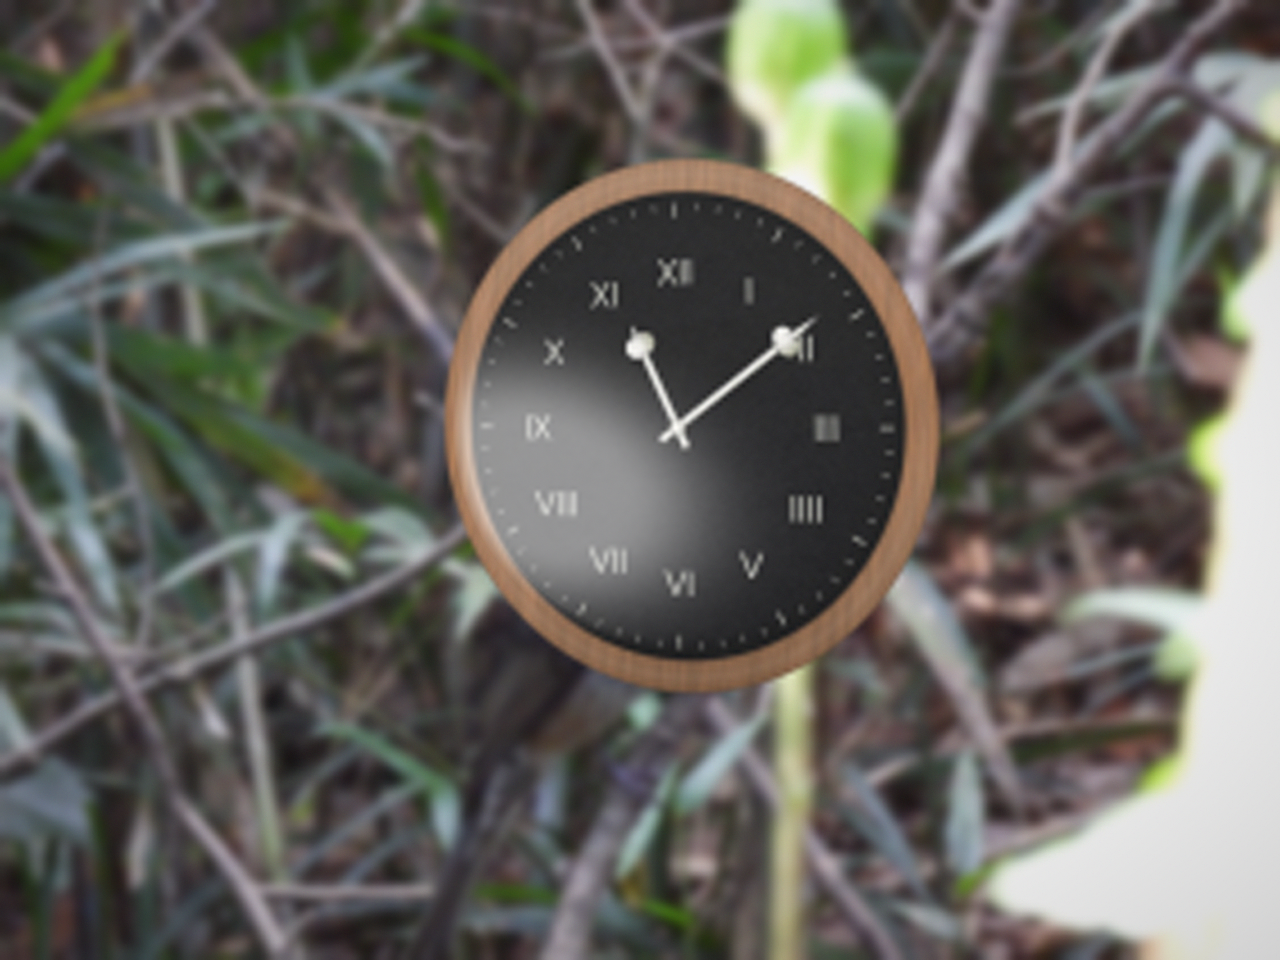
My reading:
11h09
